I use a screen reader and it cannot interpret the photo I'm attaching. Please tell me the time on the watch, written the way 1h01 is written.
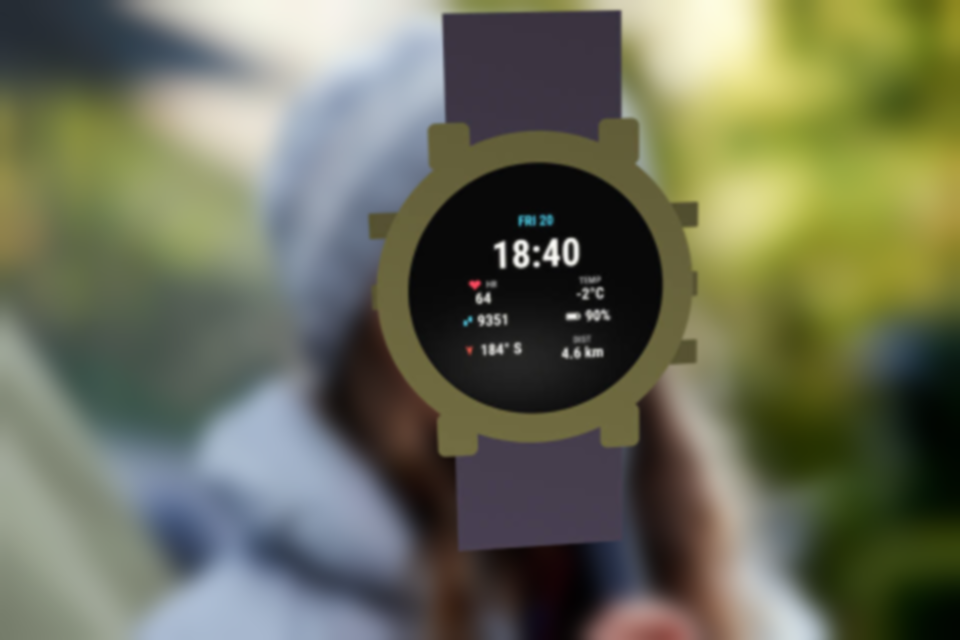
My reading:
18h40
